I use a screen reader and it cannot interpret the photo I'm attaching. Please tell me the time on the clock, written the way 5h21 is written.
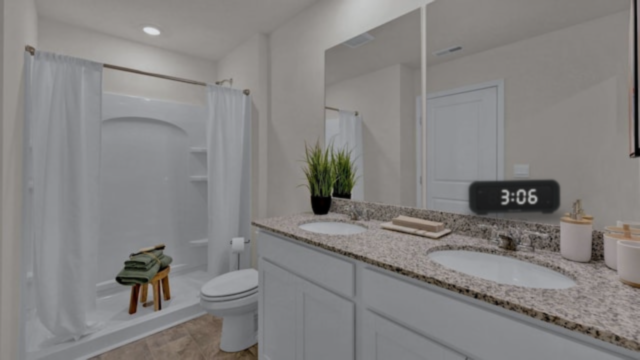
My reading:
3h06
